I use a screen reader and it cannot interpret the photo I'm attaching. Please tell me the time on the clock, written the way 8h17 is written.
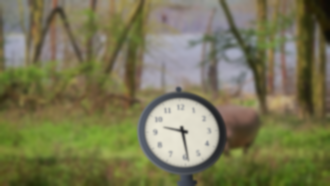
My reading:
9h29
